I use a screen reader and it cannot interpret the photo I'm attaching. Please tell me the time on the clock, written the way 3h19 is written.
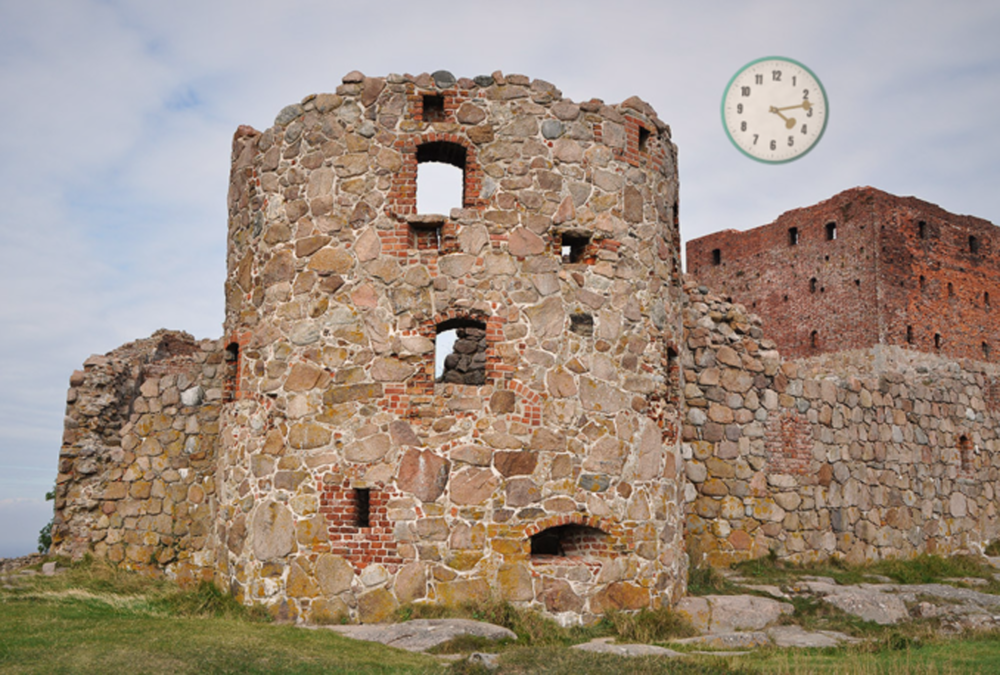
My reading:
4h13
